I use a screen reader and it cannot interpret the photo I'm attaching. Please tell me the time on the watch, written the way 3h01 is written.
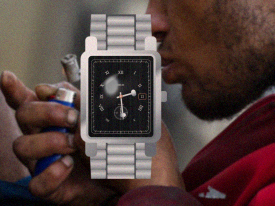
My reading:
2h29
